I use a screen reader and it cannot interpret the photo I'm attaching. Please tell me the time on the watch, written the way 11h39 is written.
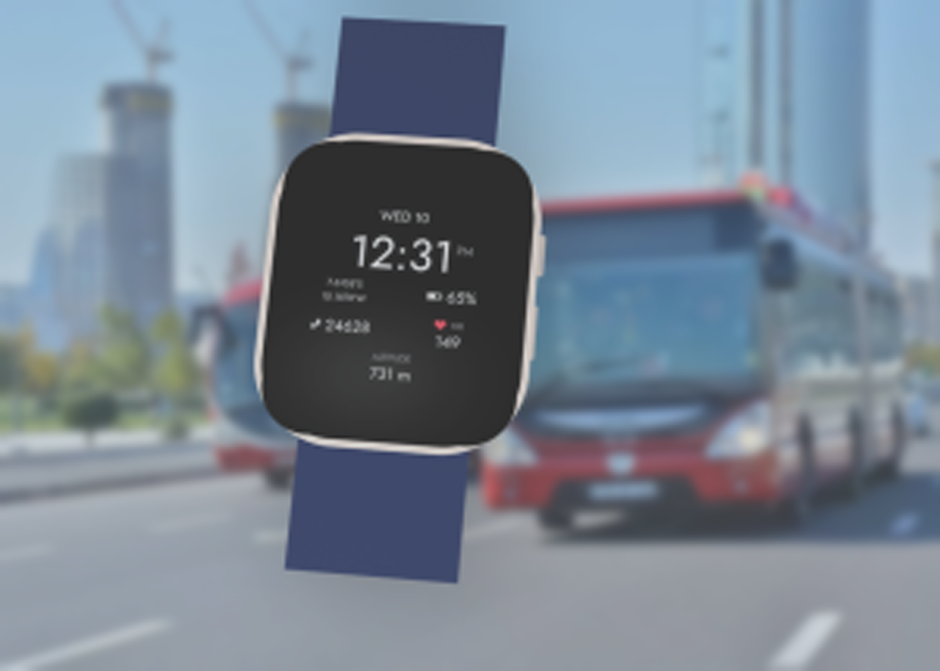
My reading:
12h31
